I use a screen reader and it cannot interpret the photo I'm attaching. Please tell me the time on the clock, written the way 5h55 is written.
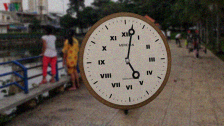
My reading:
5h02
